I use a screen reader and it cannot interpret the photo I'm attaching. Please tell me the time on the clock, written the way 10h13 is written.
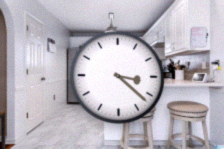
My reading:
3h22
